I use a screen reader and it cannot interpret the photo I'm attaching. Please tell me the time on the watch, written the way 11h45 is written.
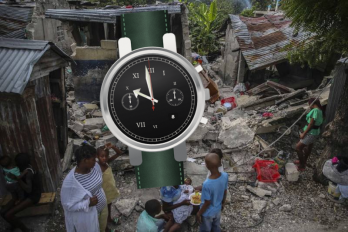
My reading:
9h59
